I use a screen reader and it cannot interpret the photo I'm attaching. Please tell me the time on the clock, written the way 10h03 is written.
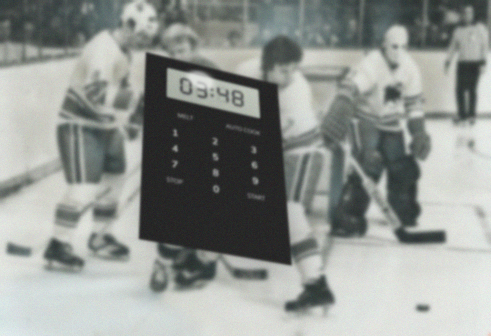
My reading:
3h48
